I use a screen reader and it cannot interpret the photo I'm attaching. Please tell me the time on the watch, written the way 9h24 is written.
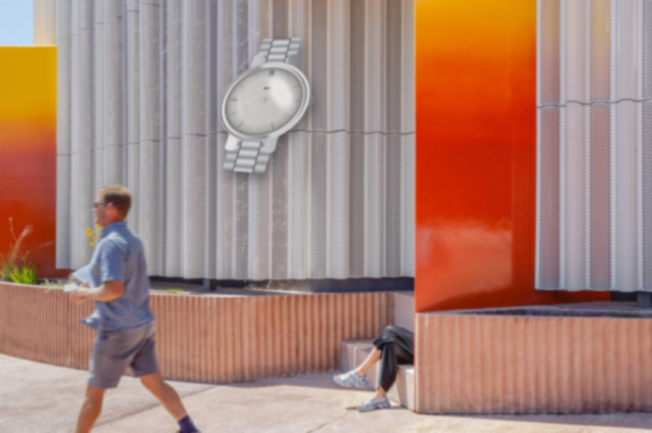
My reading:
7h40
